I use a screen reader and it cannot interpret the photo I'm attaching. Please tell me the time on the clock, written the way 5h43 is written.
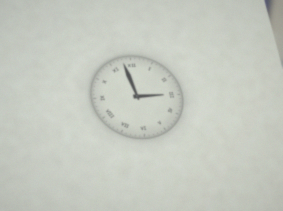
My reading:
2h58
